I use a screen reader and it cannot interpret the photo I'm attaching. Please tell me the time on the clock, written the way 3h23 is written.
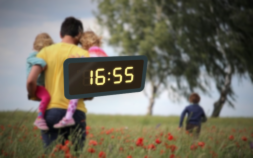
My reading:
16h55
